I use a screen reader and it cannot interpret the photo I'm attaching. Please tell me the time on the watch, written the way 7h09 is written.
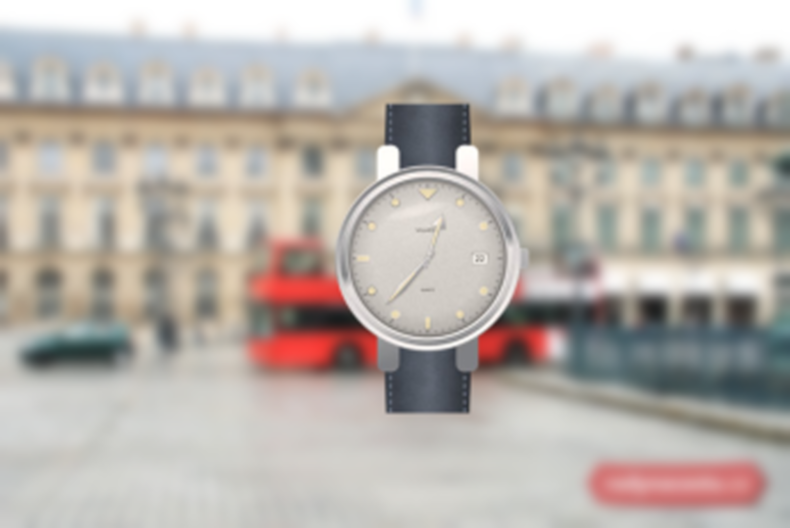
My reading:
12h37
